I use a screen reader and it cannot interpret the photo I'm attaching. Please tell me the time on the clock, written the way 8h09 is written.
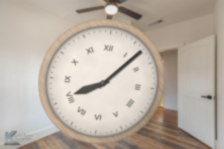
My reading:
8h07
